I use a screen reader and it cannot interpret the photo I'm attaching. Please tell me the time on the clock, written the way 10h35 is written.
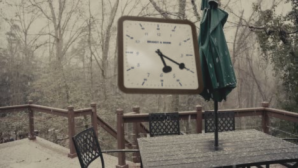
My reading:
5h20
